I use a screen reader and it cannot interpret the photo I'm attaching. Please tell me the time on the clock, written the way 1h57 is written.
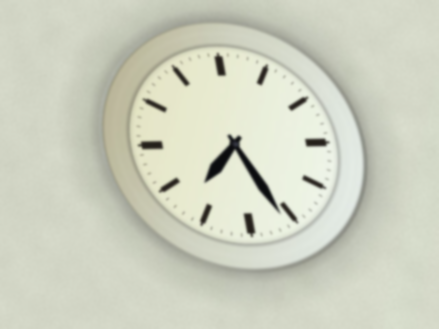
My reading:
7h26
